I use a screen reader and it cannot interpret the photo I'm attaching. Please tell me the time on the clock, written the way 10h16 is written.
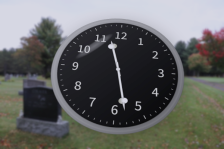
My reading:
11h28
